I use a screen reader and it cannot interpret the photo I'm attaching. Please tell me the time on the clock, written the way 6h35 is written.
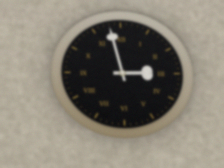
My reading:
2h58
